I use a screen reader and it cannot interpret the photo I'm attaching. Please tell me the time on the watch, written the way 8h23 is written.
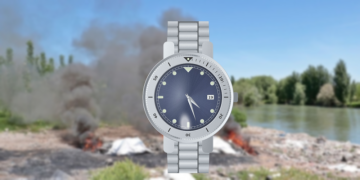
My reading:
4h27
